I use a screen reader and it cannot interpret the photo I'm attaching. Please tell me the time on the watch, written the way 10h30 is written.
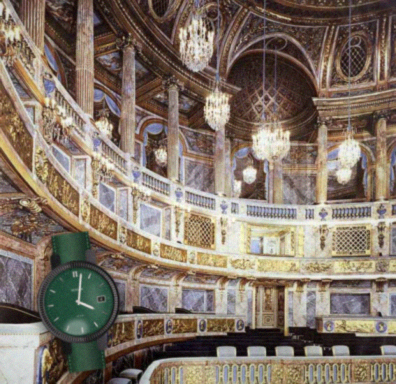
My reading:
4h02
